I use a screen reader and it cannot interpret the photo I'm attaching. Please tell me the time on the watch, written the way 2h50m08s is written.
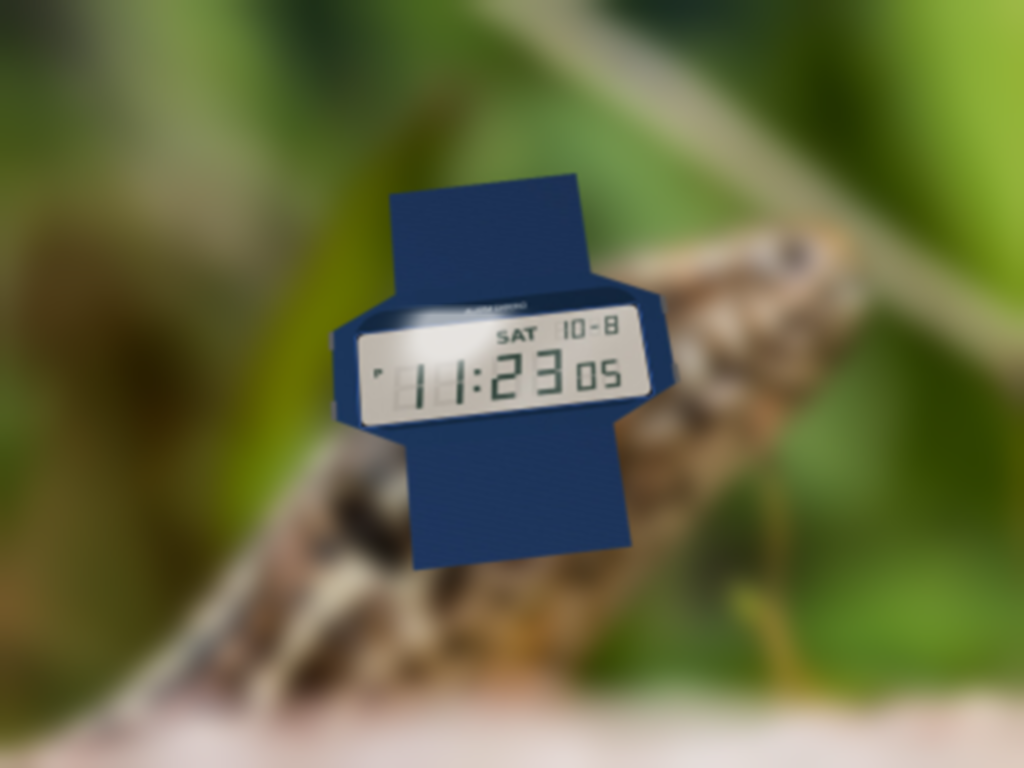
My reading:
11h23m05s
